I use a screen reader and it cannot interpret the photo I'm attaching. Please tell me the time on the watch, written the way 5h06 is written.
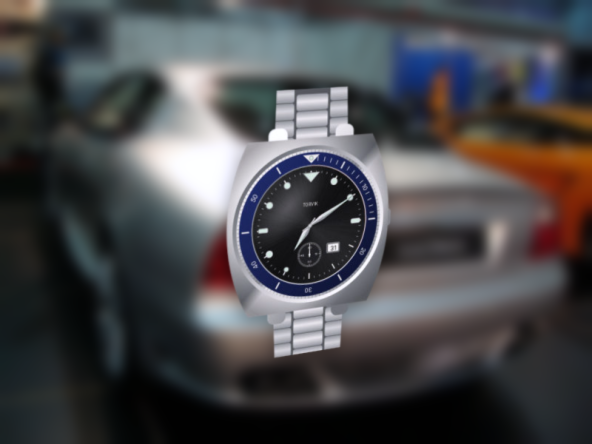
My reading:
7h10
